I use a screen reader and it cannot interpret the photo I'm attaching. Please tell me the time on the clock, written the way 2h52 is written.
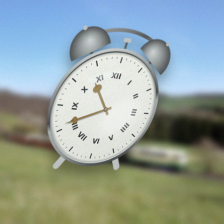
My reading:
10h41
